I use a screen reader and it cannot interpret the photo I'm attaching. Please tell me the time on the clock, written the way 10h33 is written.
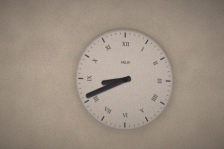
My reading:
8h41
